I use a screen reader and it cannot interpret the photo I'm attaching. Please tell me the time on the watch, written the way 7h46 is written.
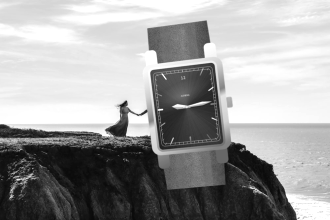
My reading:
9h14
